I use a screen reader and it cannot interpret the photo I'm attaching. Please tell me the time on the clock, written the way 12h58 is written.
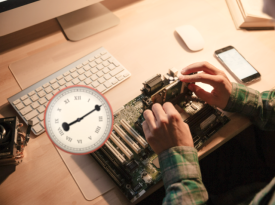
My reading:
8h10
